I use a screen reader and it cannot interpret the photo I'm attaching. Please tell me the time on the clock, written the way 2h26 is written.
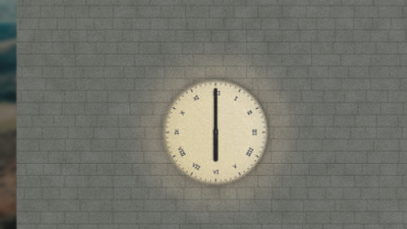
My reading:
6h00
